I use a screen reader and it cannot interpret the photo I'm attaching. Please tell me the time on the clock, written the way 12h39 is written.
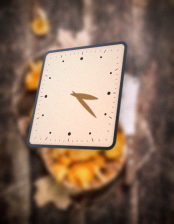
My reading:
3h22
